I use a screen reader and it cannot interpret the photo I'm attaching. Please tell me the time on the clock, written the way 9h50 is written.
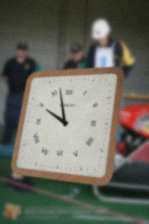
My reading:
9h57
